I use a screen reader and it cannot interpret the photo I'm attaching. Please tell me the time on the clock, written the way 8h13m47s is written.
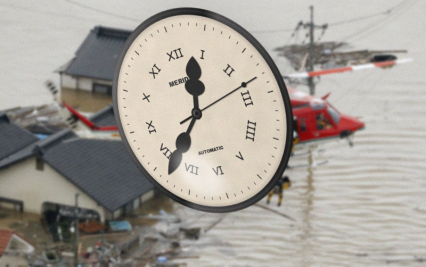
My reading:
12h38m13s
